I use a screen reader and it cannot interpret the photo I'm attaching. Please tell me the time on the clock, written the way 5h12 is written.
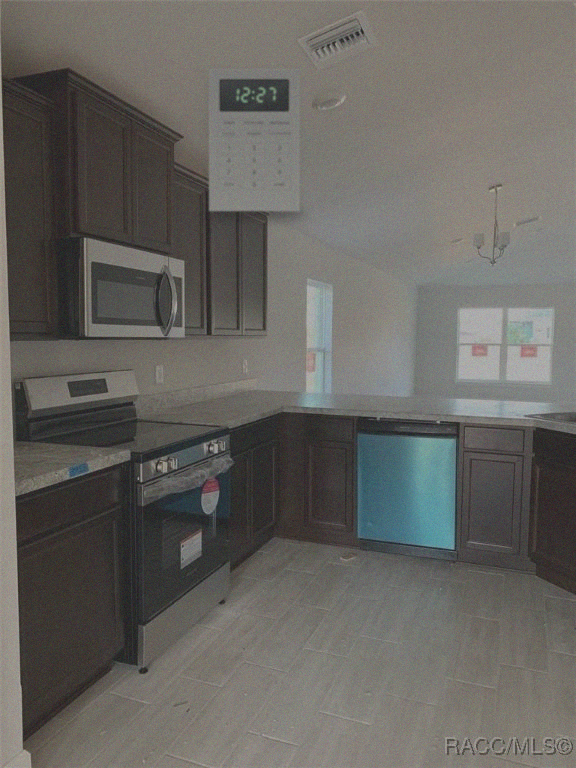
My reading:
12h27
